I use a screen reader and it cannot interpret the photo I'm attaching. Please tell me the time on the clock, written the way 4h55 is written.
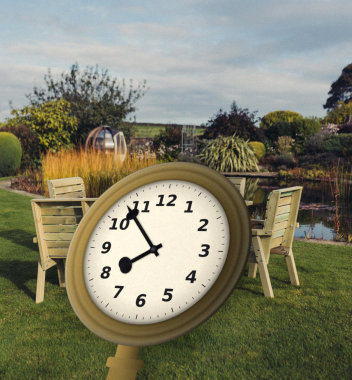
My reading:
7h53
